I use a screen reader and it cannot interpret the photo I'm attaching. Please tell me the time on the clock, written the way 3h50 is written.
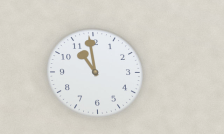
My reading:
10h59
